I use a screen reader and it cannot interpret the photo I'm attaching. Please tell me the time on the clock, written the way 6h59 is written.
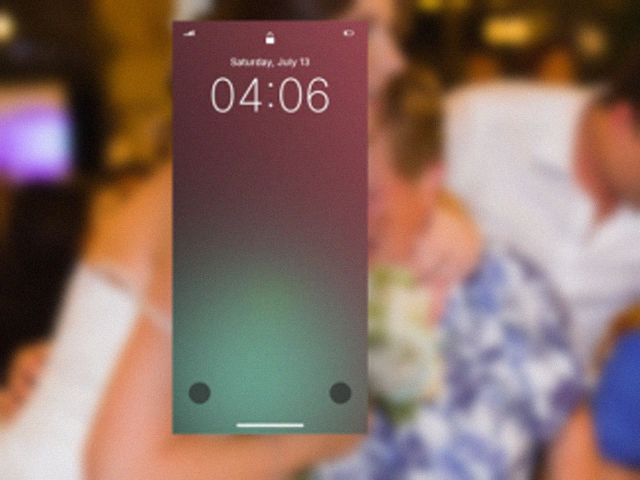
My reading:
4h06
